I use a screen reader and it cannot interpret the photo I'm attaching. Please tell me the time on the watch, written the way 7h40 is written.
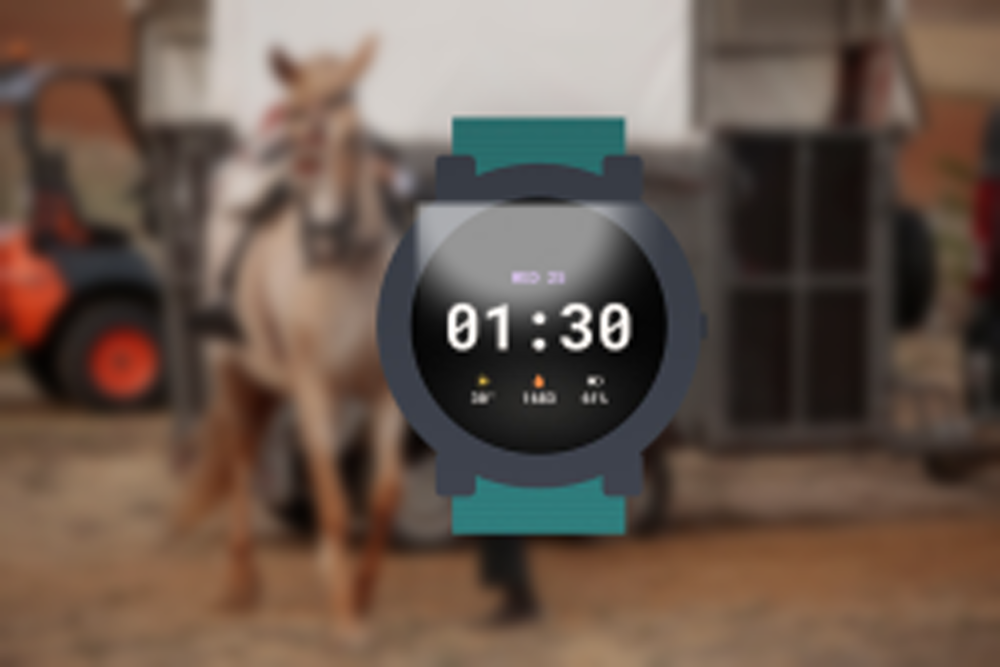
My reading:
1h30
